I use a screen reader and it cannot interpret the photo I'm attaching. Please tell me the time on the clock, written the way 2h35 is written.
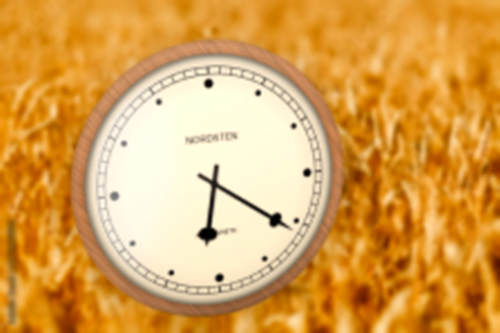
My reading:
6h21
